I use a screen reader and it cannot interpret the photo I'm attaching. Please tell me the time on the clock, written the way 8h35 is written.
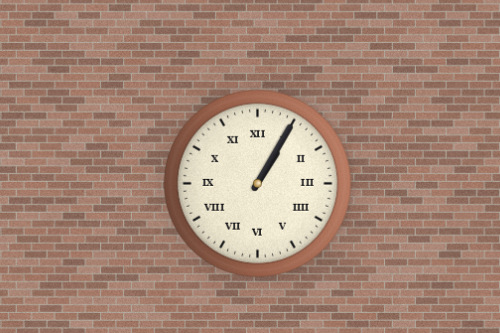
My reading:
1h05
